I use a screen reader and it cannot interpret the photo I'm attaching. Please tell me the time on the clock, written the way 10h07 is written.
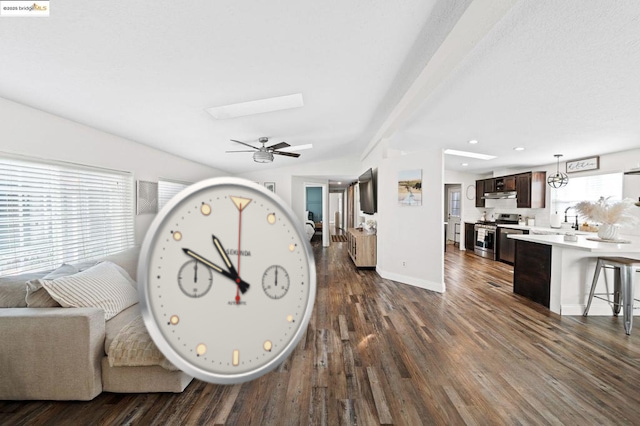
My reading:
10h49
